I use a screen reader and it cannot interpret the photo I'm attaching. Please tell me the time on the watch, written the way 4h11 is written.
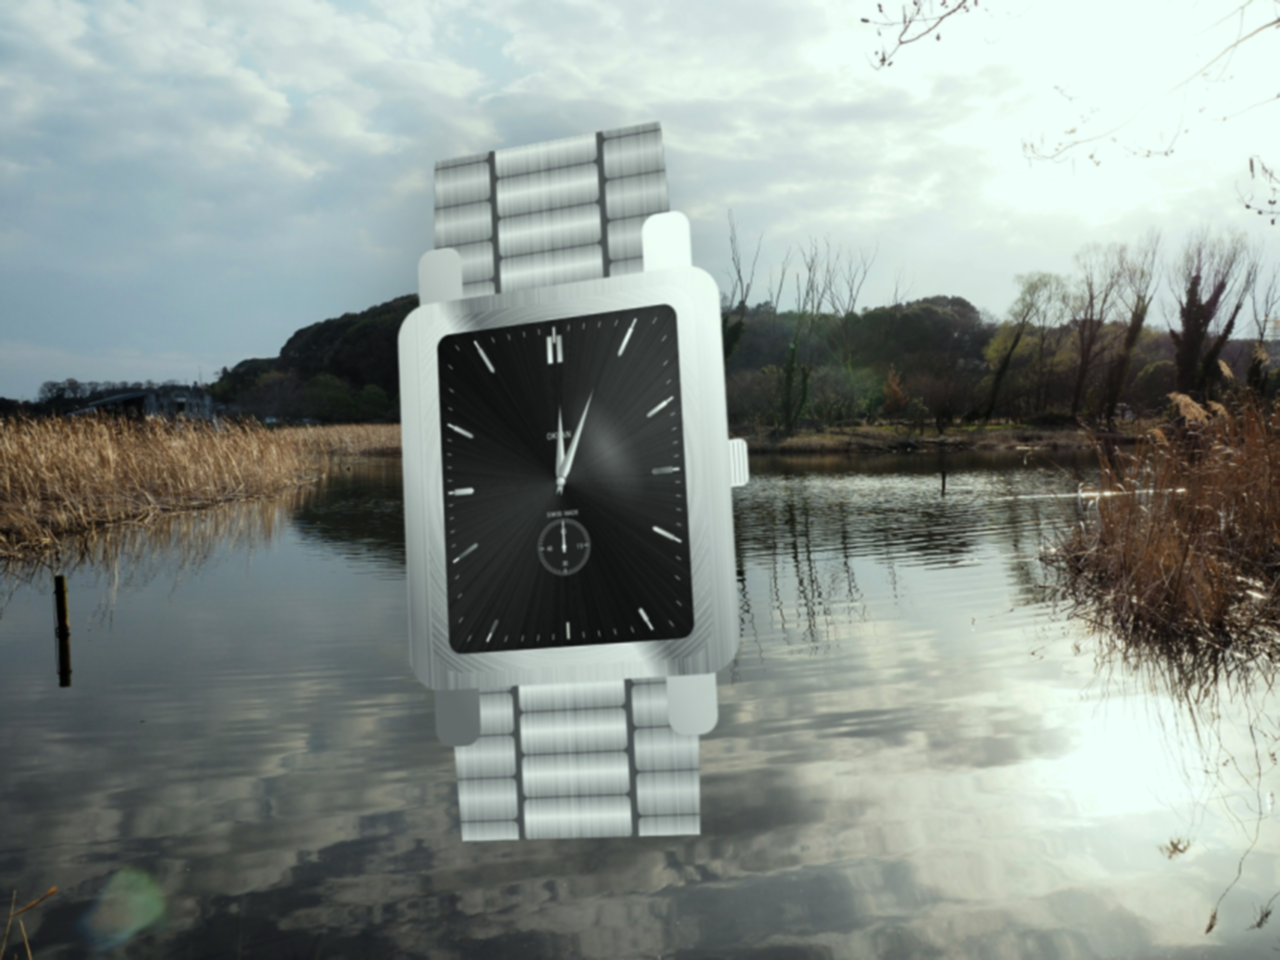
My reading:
12h04
